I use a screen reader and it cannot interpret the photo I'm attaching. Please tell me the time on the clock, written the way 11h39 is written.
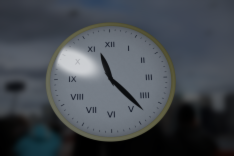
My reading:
11h23
